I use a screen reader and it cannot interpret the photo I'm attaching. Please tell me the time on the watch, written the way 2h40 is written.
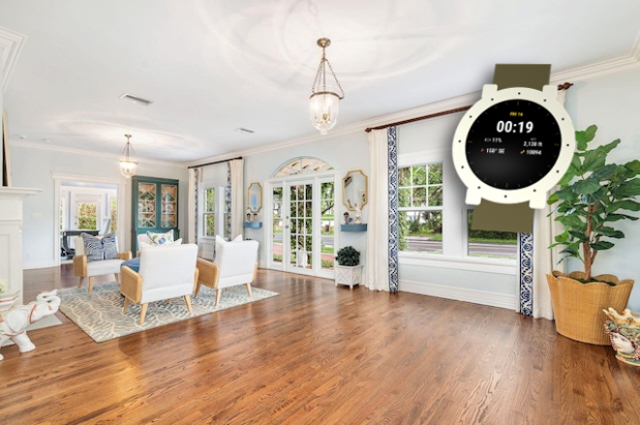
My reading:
0h19
